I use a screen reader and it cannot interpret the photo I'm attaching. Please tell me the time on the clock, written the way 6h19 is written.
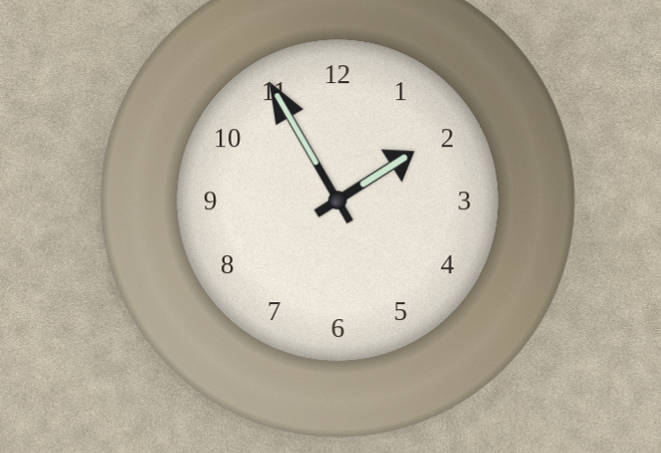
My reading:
1h55
